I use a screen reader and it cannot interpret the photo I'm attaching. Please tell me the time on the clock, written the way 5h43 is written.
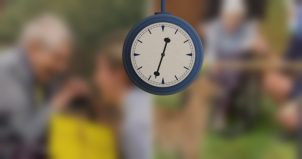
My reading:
12h33
